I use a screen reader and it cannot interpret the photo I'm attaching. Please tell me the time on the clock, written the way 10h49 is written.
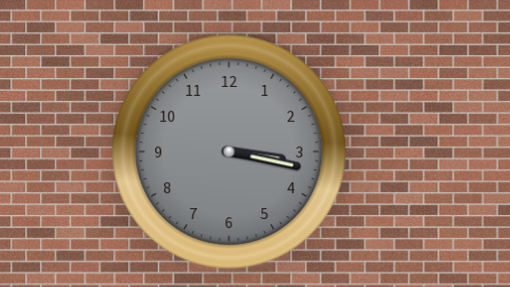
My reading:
3h17
